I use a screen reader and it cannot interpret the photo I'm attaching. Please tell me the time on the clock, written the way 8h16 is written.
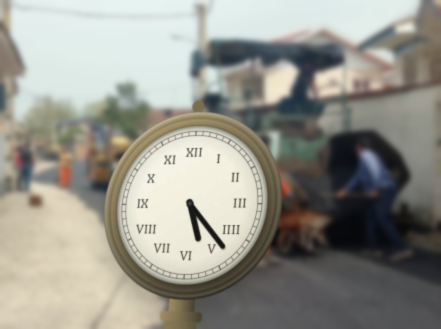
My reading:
5h23
